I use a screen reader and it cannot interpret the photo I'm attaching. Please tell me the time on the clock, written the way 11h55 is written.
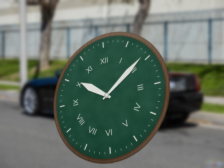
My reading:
10h09
